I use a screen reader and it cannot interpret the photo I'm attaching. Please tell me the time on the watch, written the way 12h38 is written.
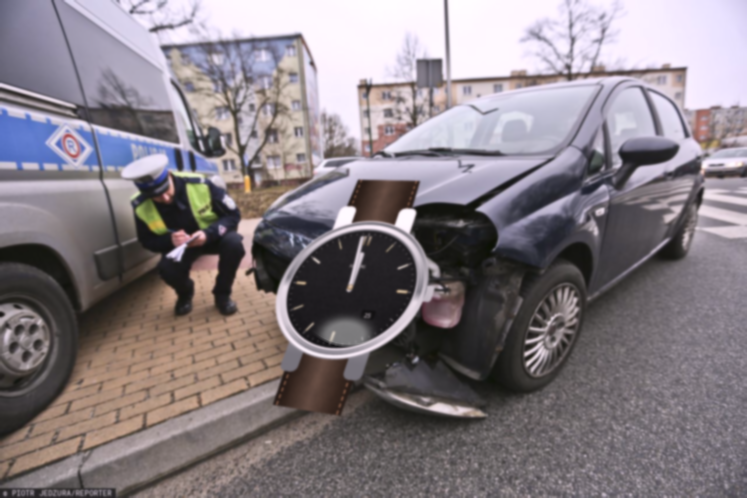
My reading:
11h59
